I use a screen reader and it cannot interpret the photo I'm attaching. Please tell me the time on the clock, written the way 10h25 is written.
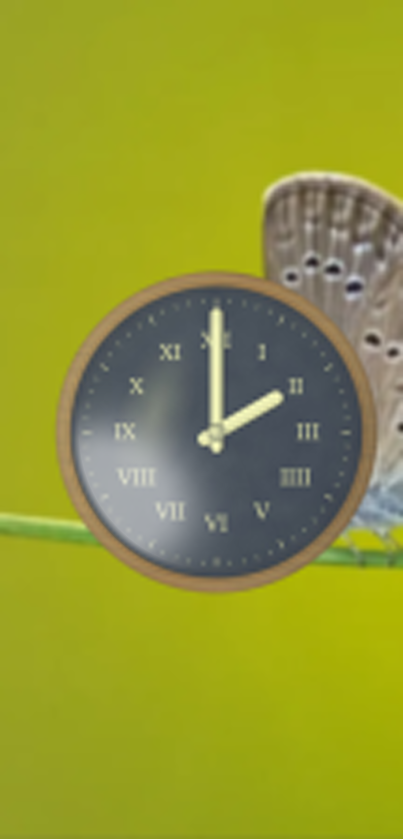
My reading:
2h00
